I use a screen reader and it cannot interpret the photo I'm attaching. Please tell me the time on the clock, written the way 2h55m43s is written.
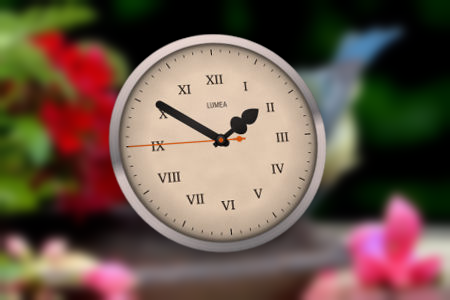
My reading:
1h50m45s
